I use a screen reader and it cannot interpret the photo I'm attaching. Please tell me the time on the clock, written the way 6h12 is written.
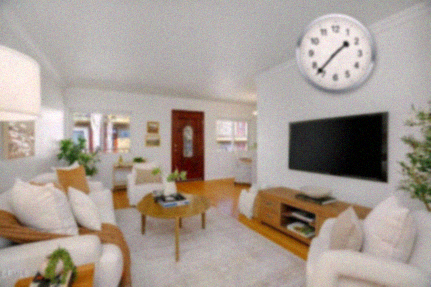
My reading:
1h37
